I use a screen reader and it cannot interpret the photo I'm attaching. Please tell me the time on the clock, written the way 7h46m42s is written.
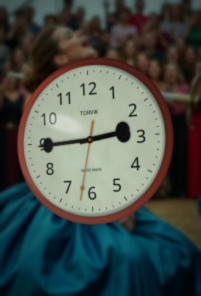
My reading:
2h44m32s
